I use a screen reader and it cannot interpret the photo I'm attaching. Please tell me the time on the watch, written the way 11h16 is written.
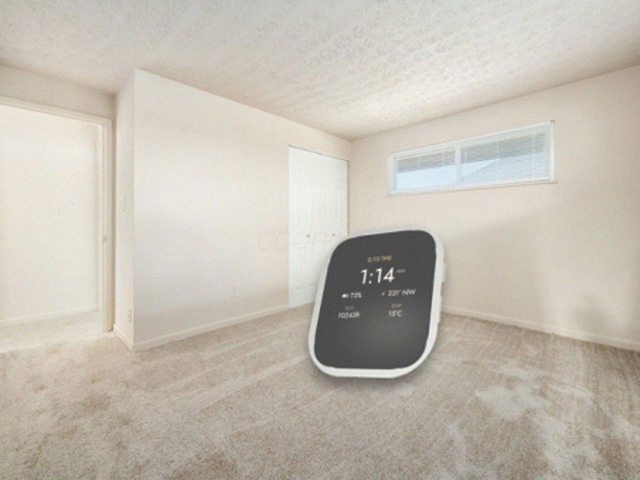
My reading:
1h14
